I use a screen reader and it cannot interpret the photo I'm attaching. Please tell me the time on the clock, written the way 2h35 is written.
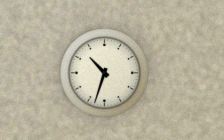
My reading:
10h33
